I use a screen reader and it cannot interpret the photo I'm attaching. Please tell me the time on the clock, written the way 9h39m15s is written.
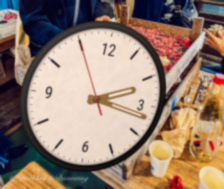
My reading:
2h16m55s
